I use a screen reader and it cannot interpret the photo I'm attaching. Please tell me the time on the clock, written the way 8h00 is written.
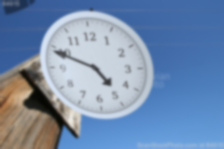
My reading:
4h49
